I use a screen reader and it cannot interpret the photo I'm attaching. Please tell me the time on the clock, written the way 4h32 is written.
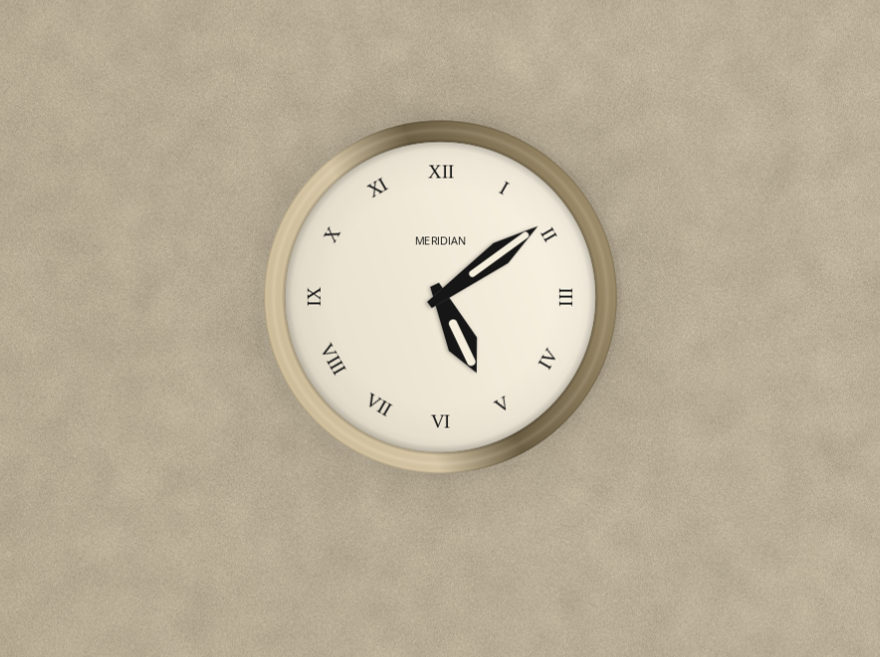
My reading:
5h09
